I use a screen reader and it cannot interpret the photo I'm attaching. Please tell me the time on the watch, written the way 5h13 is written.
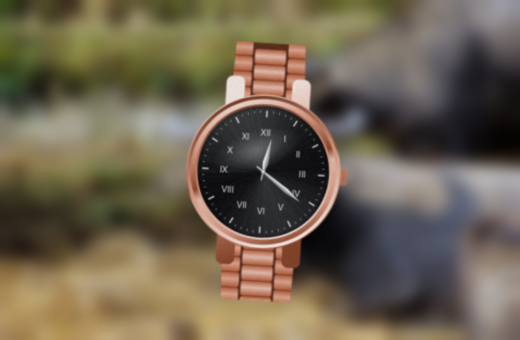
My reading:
12h21
